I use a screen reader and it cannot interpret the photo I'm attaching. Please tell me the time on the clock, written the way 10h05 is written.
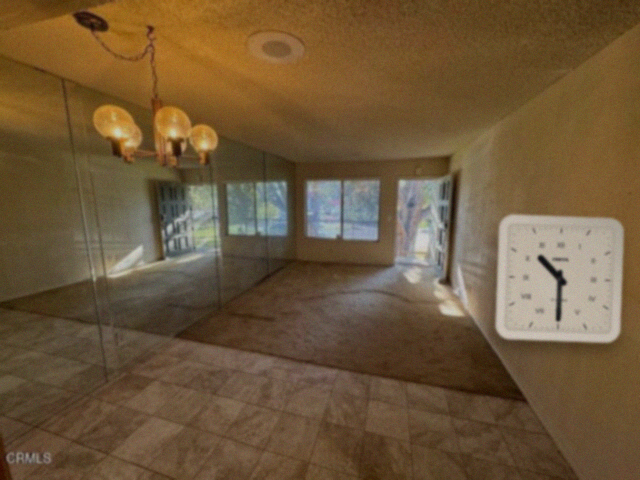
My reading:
10h30
